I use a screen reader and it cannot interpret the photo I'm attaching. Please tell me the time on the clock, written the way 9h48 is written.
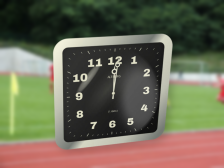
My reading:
12h01
